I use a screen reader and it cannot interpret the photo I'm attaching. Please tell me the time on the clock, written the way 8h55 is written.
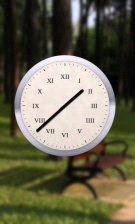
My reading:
1h38
